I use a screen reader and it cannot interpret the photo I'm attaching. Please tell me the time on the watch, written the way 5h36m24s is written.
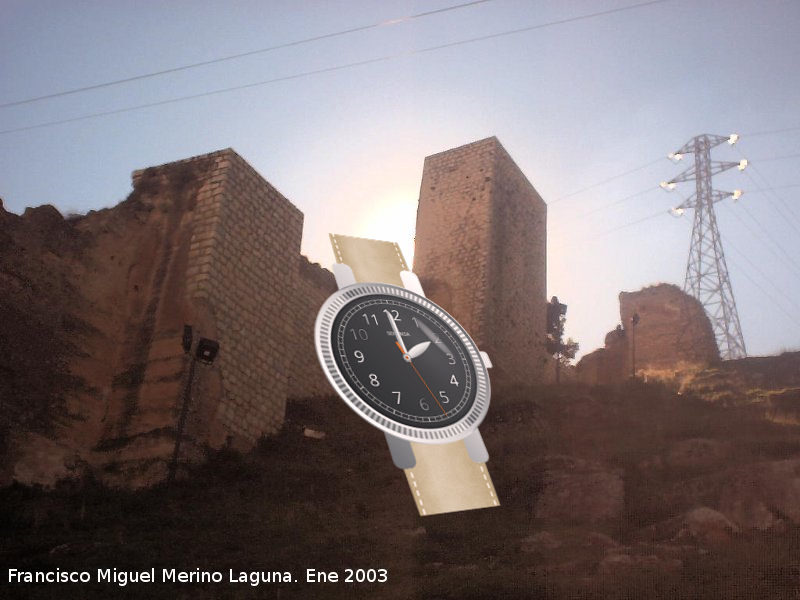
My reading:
1h59m27s
